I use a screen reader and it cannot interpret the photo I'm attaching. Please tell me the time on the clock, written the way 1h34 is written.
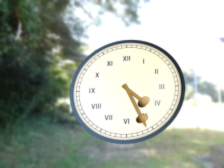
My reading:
4h26
